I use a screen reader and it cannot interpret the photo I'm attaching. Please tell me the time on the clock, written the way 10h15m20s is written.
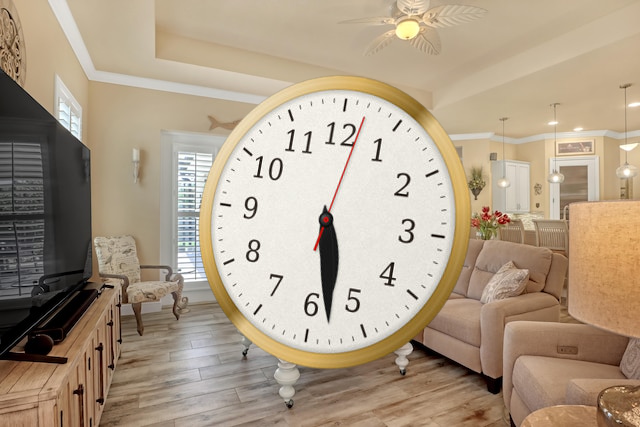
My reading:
5h28m02s
